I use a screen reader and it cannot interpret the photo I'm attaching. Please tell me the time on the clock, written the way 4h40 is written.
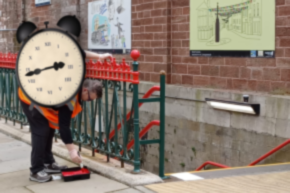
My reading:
2h43
